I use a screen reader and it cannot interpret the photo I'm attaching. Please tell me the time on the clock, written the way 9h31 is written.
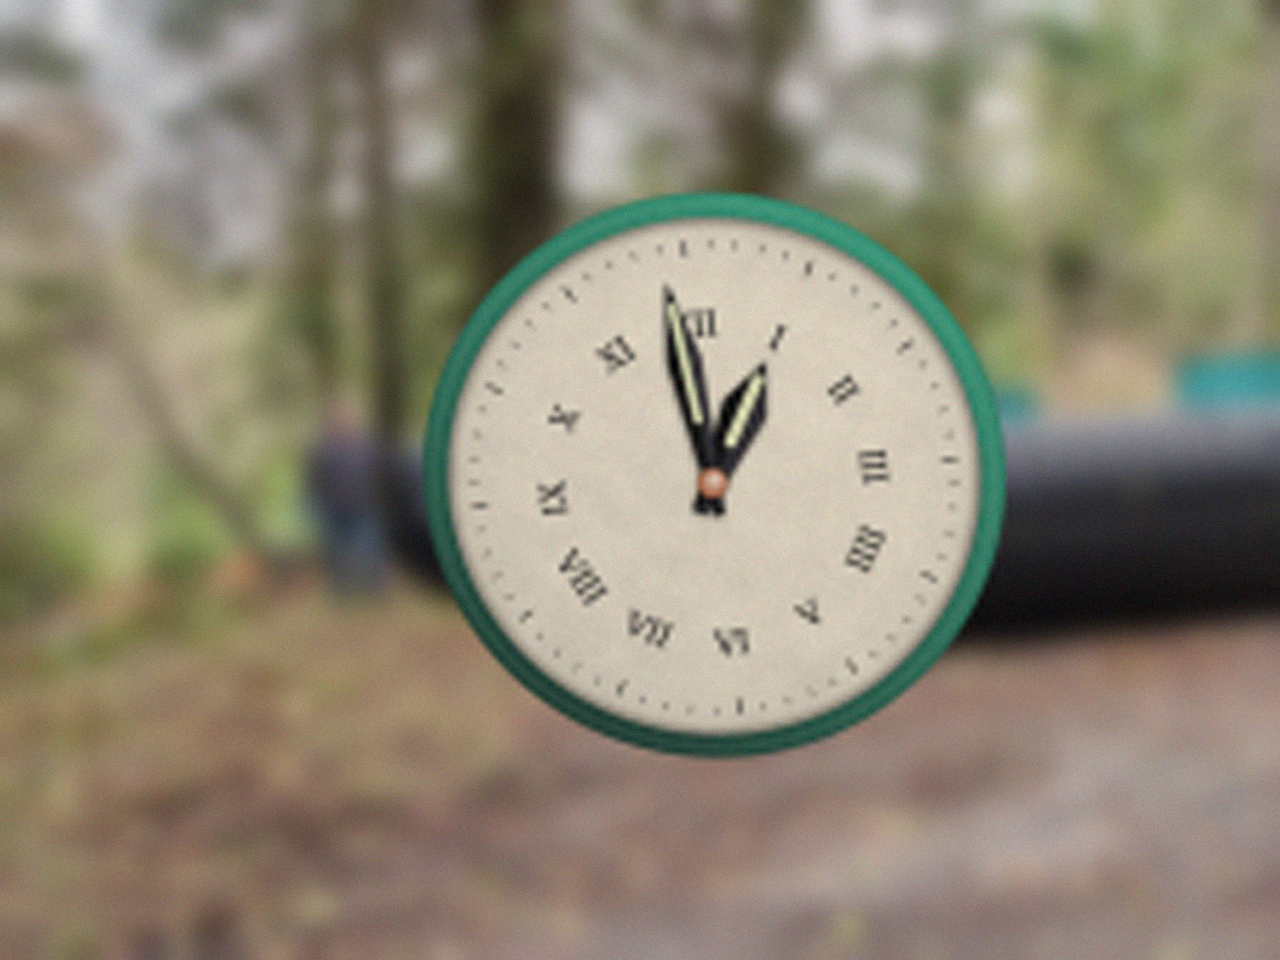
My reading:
12h59
